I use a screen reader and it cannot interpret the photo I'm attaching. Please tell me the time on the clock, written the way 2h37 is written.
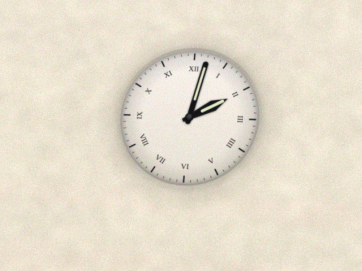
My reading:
2h02
